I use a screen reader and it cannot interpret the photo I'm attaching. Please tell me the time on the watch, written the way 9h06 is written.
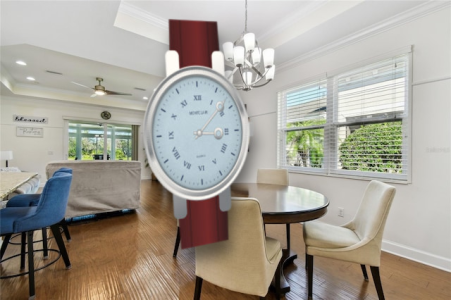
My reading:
3h08
